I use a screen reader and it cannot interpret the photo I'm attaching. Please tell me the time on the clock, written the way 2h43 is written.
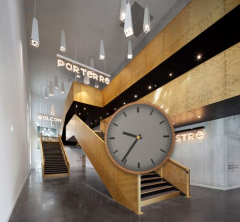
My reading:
9h36
